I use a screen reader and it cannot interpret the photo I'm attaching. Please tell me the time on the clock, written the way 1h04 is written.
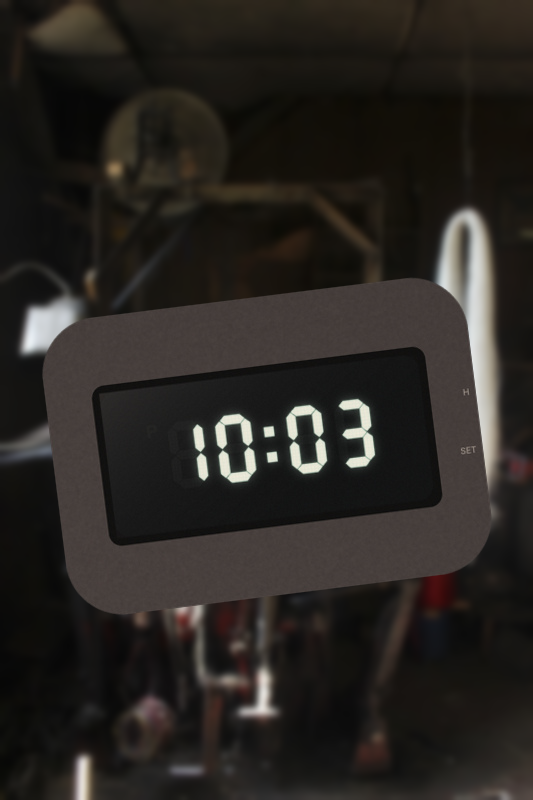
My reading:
10h03
